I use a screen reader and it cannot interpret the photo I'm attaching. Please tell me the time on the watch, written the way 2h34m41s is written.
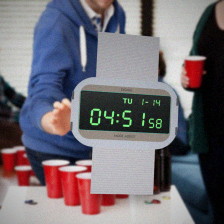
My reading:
4h51m58s
